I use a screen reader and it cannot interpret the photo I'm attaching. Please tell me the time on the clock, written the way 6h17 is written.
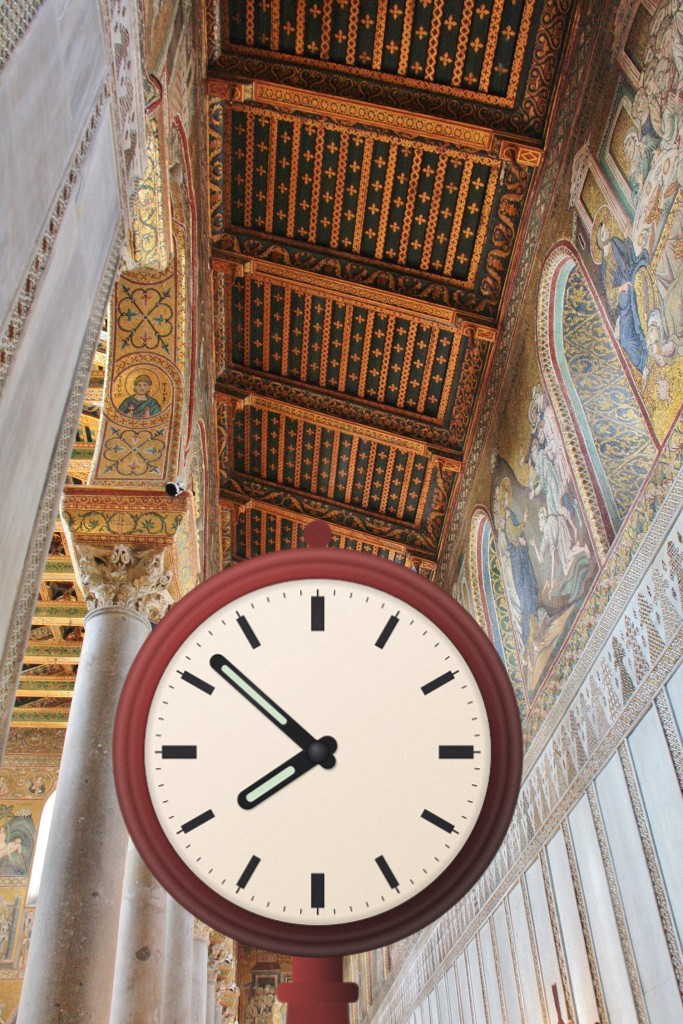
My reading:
7h52
